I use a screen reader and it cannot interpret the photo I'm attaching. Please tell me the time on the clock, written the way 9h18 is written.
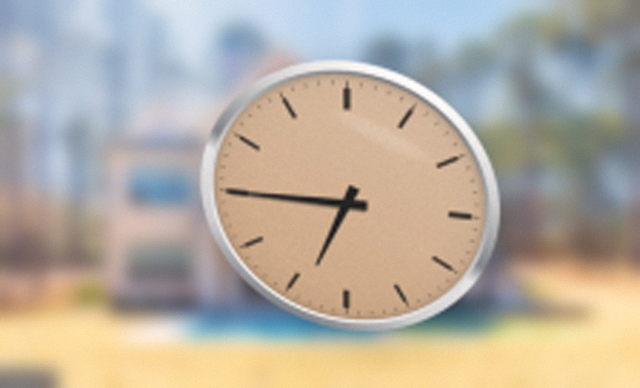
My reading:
6h45
